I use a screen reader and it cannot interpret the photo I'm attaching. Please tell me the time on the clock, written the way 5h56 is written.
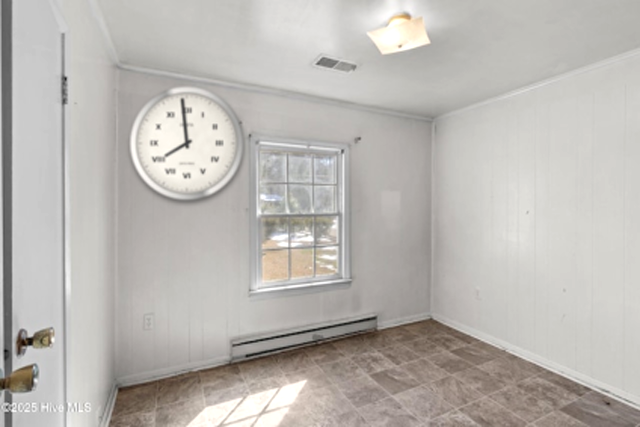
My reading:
7h59
